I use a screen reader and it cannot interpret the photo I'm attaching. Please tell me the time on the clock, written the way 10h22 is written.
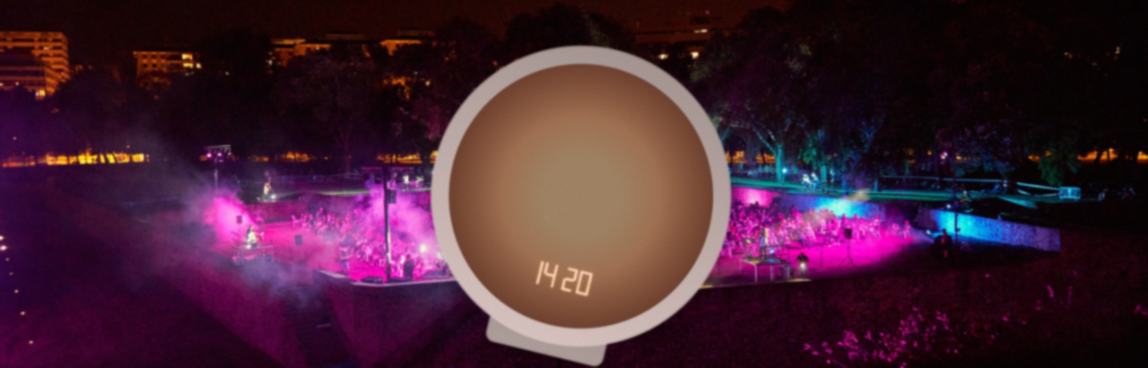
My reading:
14h20
